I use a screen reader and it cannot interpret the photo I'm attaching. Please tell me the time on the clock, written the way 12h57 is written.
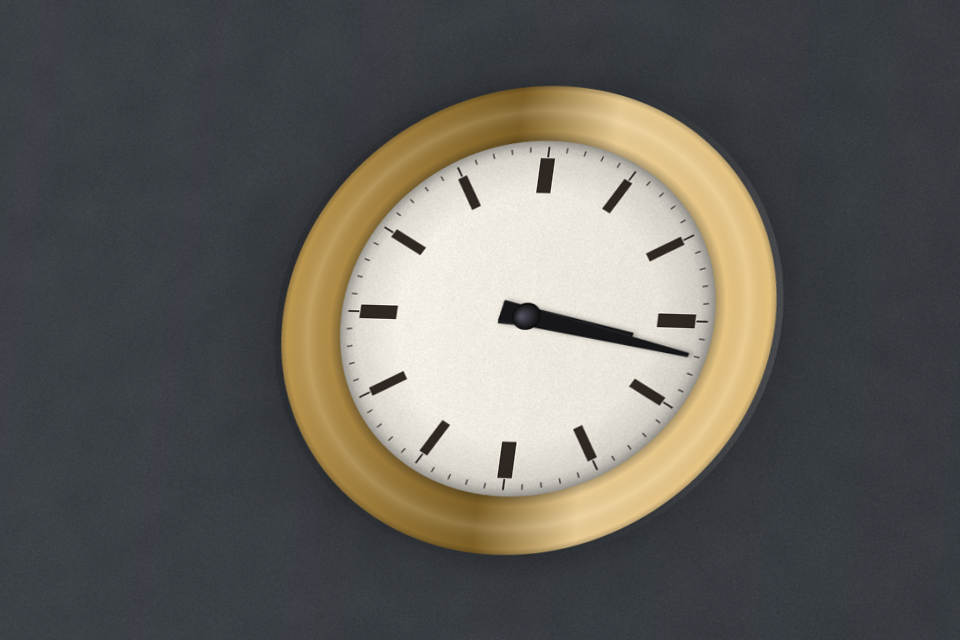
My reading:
3h17
